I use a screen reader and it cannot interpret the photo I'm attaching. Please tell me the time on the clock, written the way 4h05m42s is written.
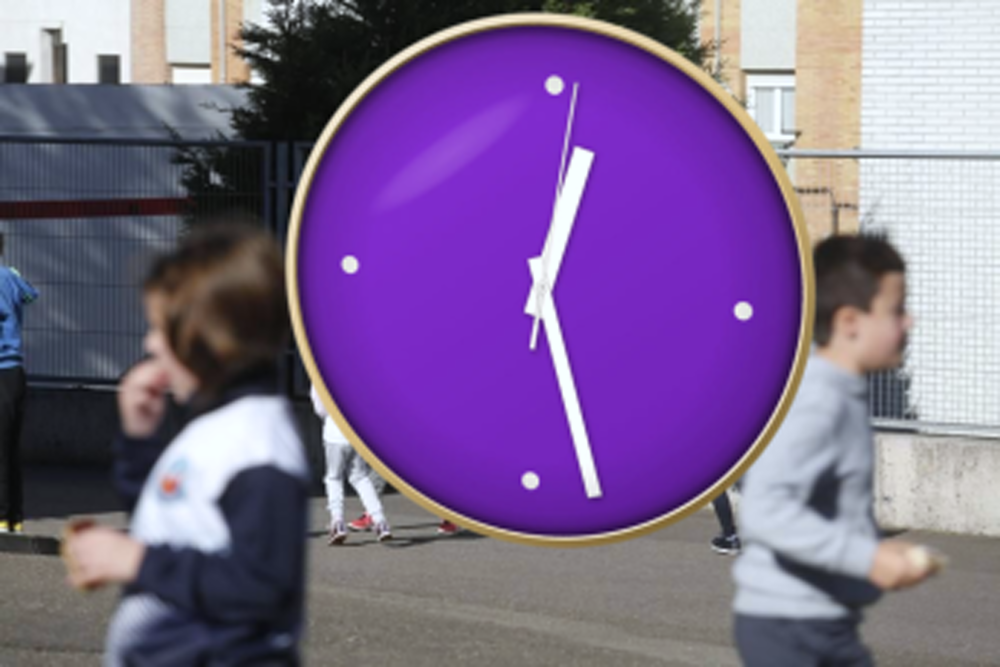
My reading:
12h27m01s
